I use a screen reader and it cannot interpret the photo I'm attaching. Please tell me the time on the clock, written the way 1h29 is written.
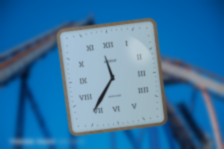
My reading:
11h36
